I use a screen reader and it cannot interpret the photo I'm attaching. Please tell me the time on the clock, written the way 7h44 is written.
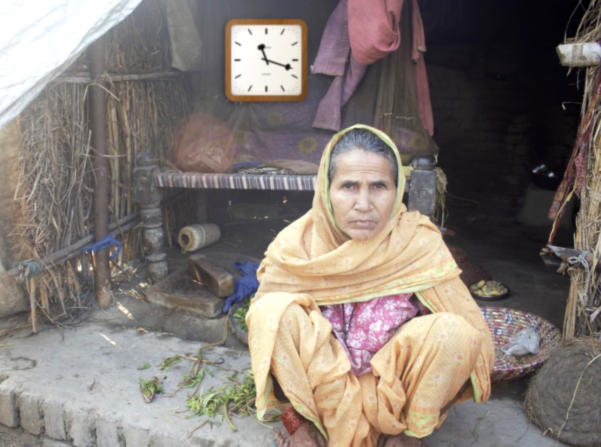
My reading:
11h18
